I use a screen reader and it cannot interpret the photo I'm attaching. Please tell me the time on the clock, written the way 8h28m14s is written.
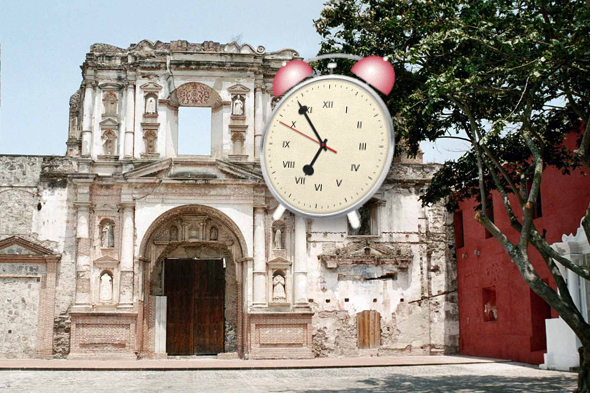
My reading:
6h53m49s
